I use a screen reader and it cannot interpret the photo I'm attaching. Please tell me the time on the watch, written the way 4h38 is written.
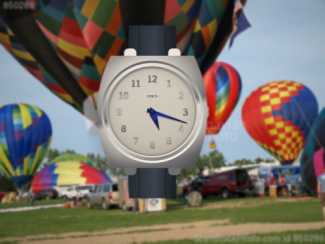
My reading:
5h18
